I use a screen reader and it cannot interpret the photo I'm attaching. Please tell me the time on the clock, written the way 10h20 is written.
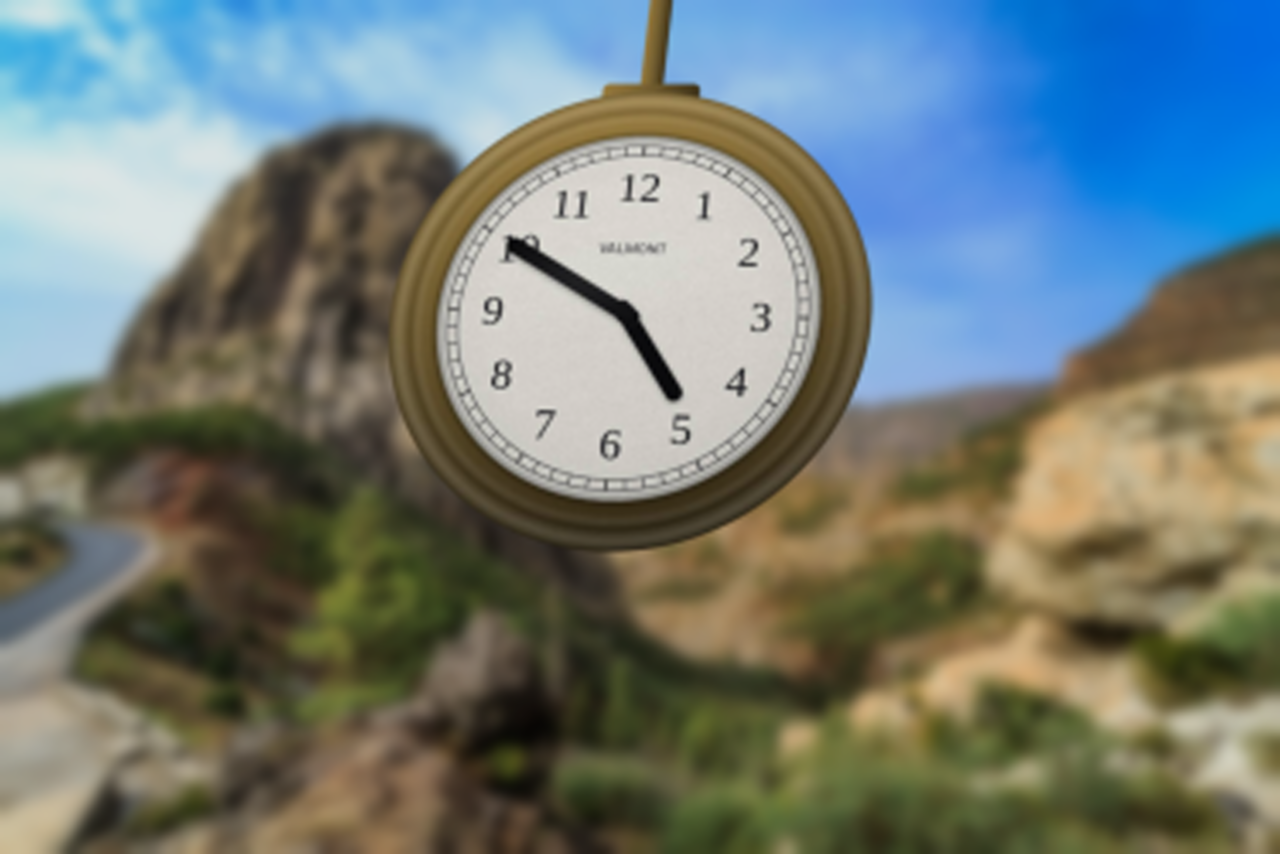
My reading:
4h50
